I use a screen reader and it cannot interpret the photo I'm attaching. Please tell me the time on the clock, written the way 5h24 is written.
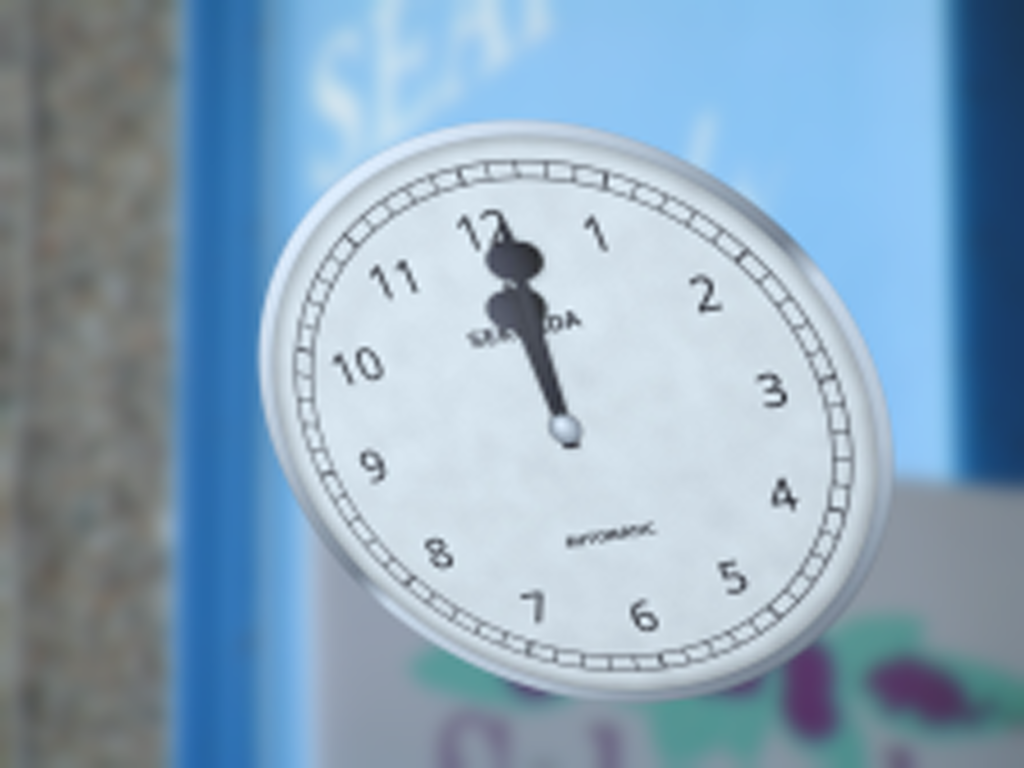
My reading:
12h01
